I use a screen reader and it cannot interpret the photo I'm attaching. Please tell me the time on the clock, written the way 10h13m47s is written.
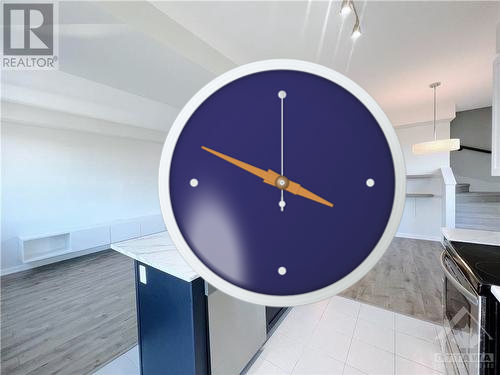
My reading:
3h49m00s
